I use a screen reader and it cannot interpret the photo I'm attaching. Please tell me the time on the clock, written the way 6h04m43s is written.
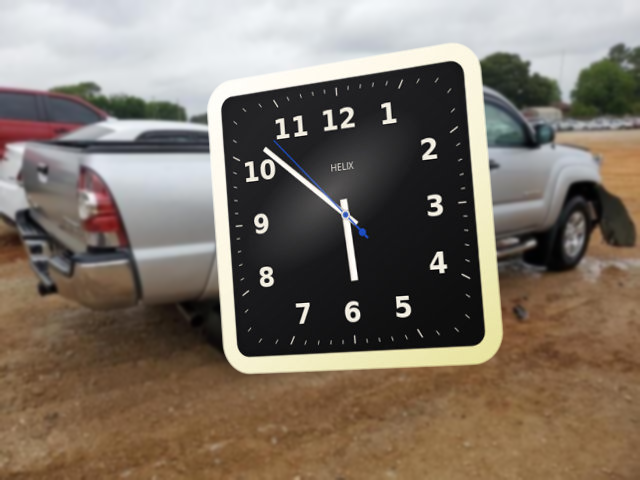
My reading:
5h51m53s
